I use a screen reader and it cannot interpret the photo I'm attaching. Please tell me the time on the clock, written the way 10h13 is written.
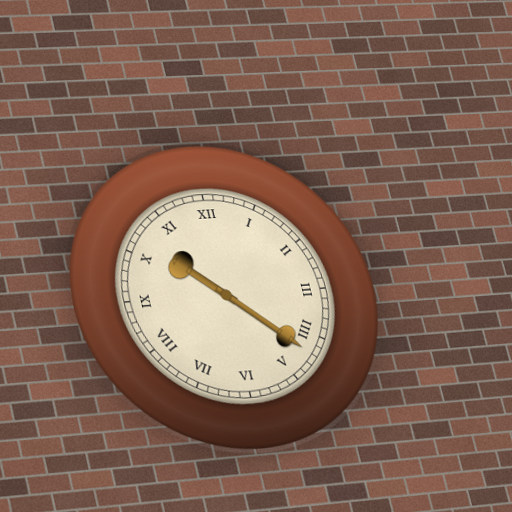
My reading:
10h22
